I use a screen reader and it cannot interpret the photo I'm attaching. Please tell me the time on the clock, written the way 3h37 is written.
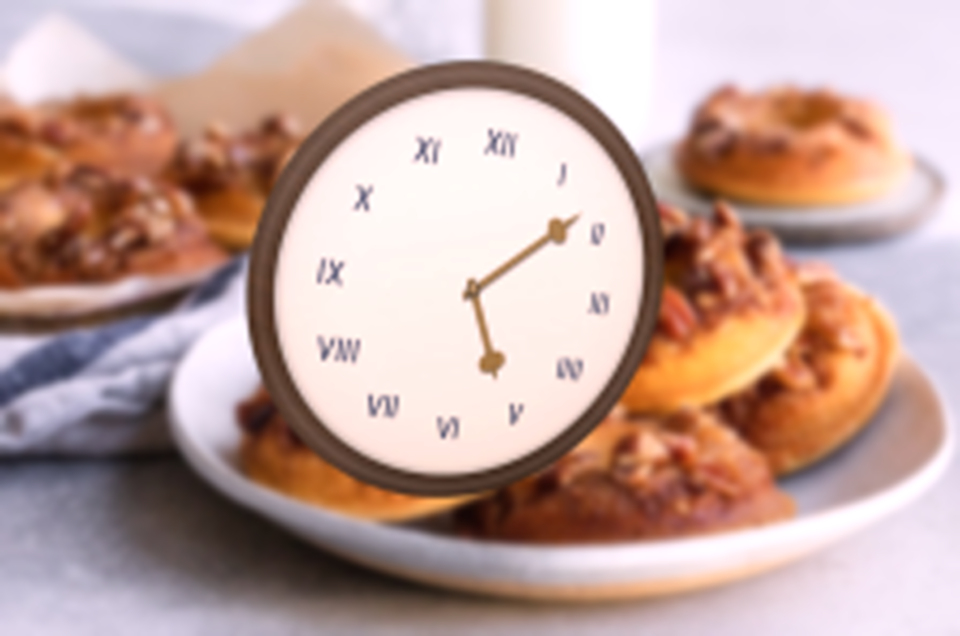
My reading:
5h08
